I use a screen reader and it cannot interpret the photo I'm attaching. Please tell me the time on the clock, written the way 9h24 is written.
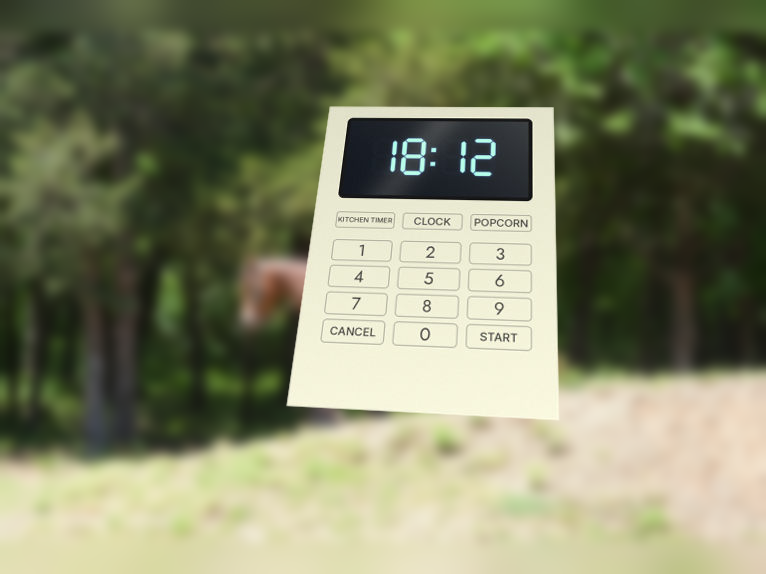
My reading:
18h12
